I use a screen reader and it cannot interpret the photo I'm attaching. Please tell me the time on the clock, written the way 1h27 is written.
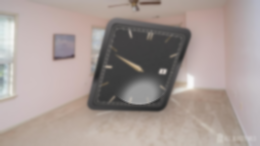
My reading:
9h49
